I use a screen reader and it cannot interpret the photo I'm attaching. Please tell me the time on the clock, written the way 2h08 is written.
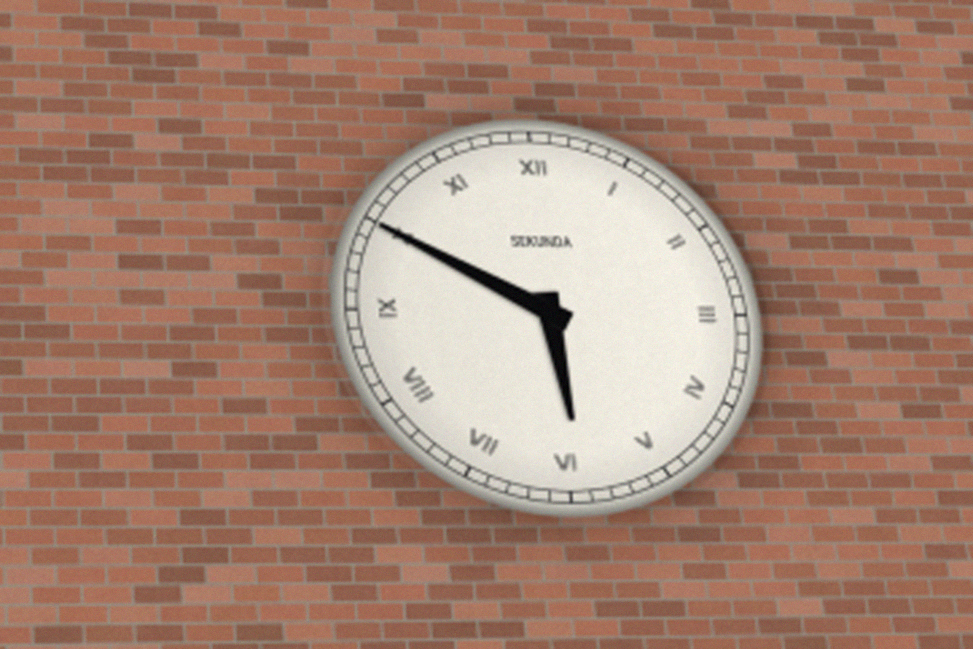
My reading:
5h50
